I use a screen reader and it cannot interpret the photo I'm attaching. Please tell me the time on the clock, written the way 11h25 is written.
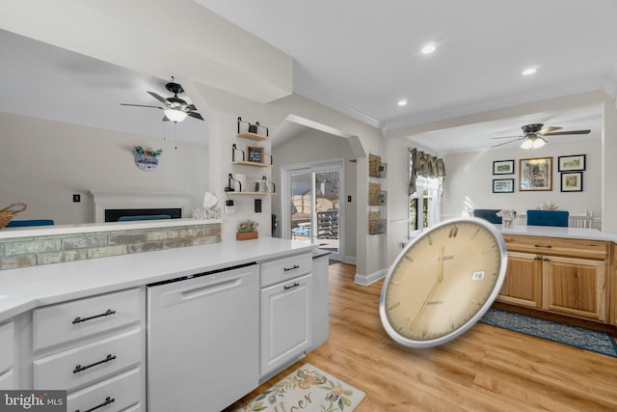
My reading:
11h33
